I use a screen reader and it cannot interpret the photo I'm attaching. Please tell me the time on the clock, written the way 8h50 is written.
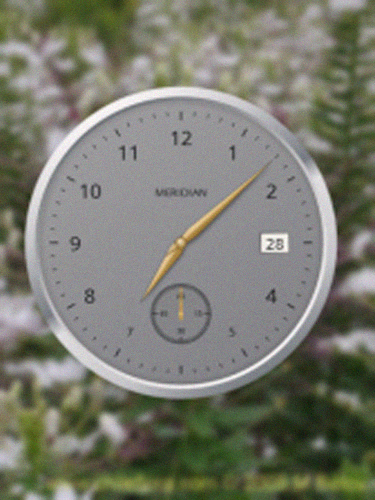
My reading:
7h08
